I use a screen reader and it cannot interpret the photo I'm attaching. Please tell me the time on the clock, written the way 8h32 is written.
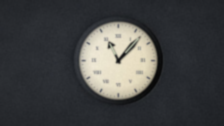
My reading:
11h07
